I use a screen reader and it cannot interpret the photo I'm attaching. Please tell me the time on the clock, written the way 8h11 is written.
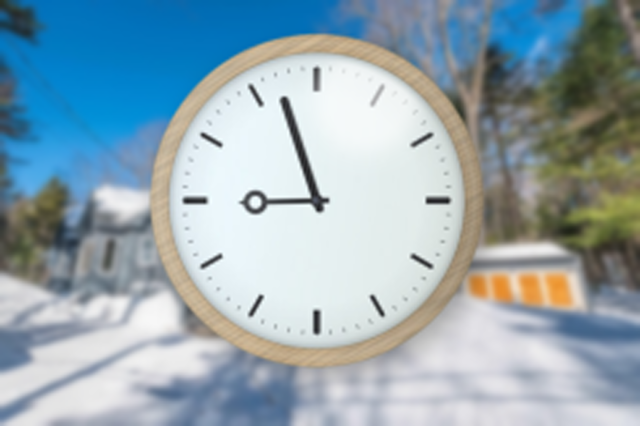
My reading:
8h57
